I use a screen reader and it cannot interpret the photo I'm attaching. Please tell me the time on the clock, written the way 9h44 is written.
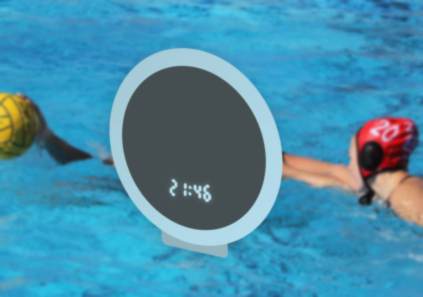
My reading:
21h46
